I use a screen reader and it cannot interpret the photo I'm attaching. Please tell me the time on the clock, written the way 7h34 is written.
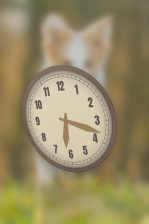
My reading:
6h18
